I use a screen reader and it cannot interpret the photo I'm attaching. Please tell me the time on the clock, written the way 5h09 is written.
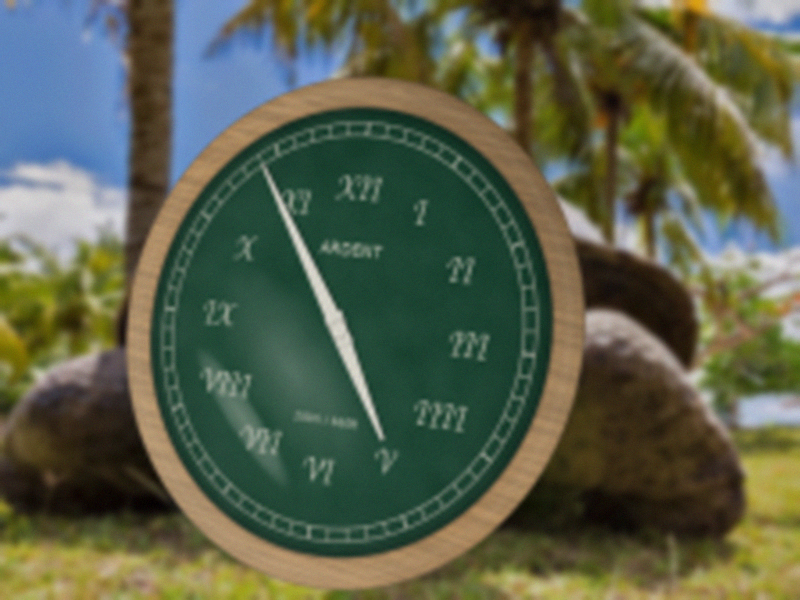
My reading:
4h54
